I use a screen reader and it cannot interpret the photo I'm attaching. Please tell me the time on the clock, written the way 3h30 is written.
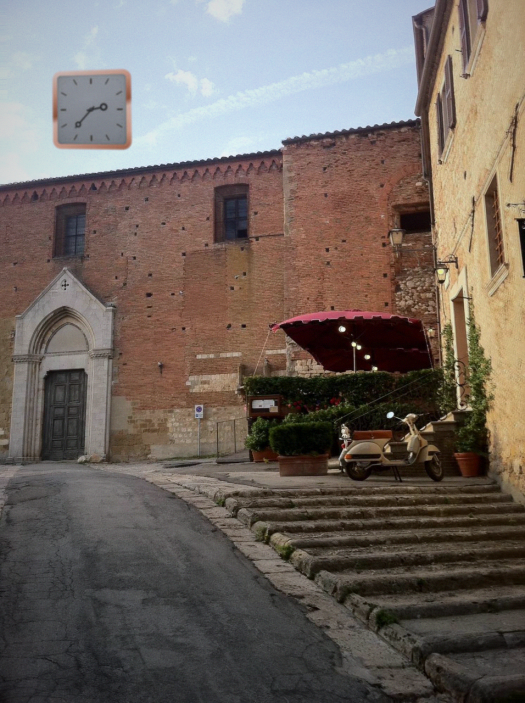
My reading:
2h37
